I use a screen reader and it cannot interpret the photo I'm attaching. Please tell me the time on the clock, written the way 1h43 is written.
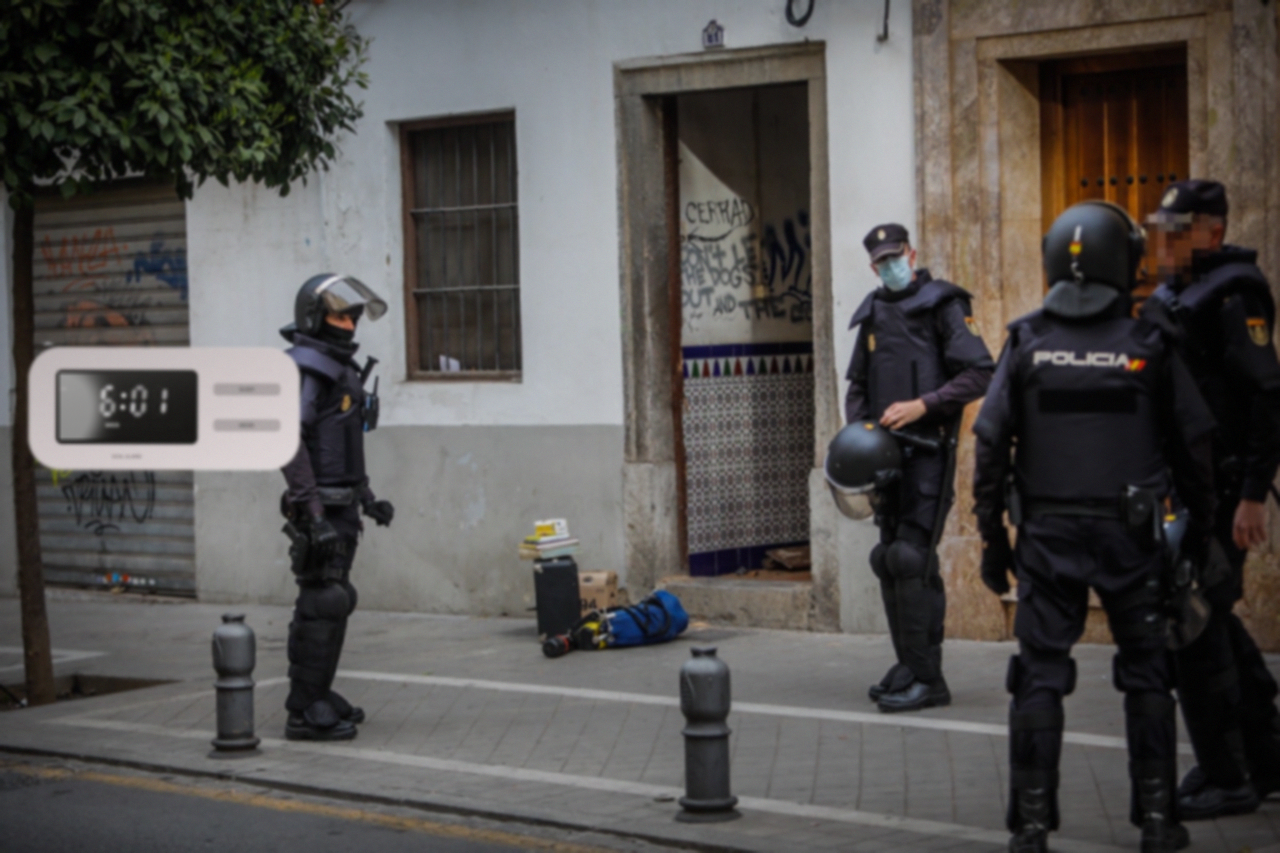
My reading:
6h01
